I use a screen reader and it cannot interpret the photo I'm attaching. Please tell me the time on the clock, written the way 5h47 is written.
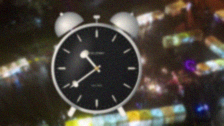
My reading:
10h39
